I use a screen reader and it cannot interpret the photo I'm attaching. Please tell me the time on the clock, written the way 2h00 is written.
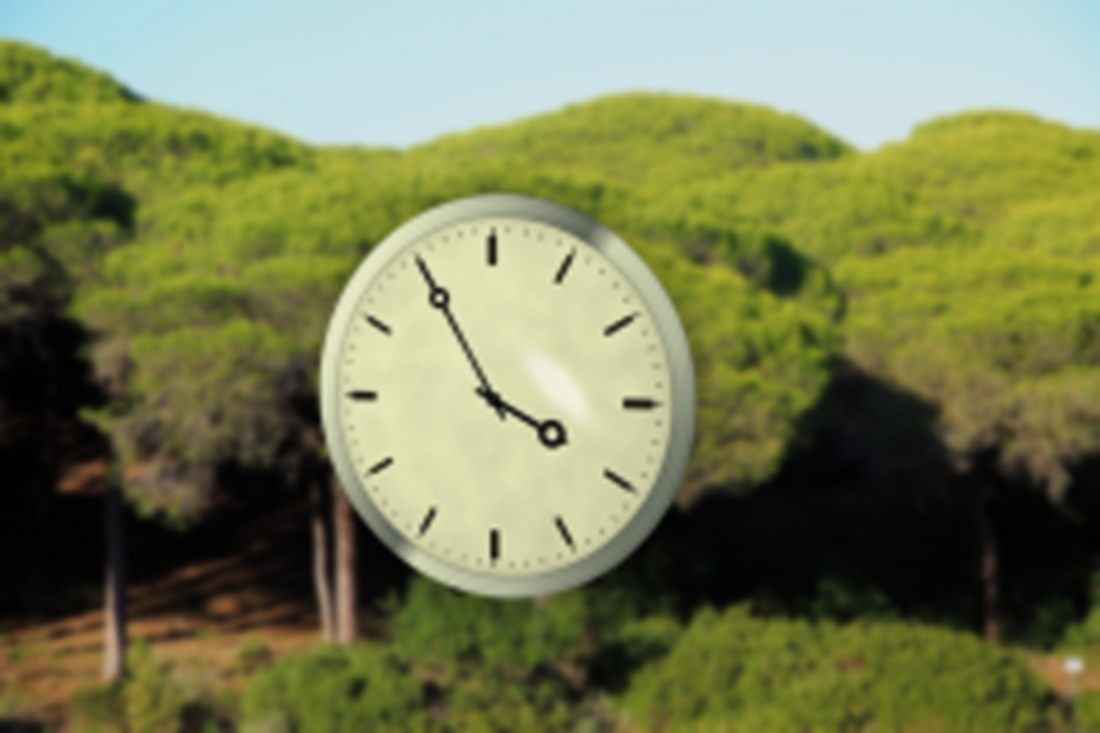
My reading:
3h55
